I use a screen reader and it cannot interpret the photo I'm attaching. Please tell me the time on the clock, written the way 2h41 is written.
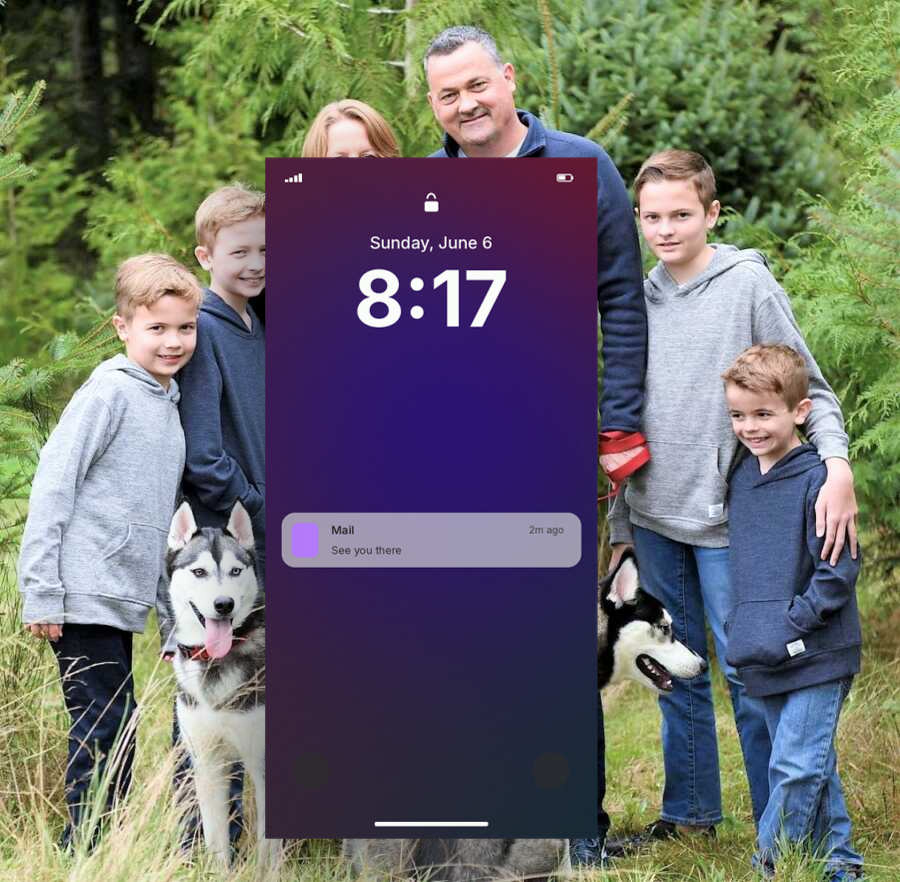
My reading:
8h17
